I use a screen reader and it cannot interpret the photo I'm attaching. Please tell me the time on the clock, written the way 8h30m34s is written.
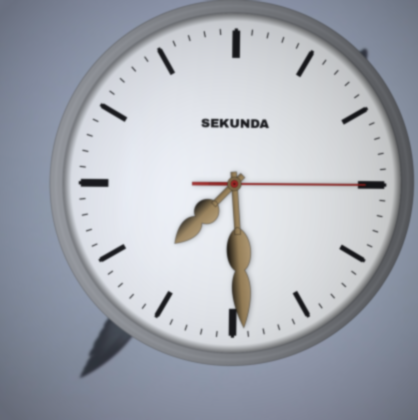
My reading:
7h29m15s
